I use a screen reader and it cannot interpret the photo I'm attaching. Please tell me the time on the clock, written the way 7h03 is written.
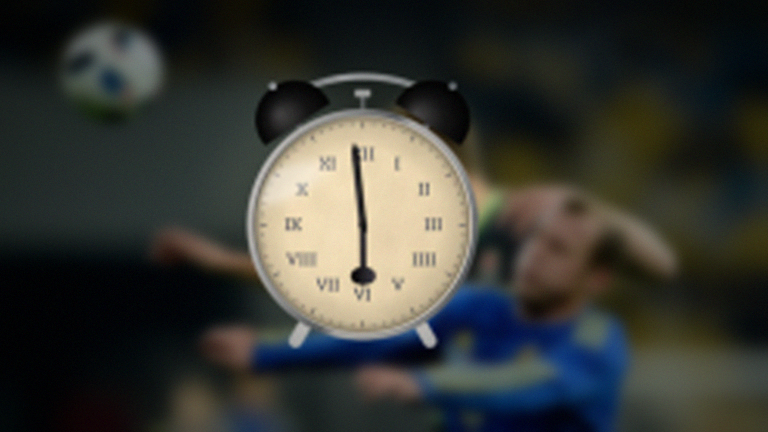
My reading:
5h59
